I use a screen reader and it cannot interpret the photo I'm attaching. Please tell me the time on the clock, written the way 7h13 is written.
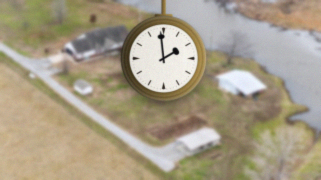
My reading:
1h59
